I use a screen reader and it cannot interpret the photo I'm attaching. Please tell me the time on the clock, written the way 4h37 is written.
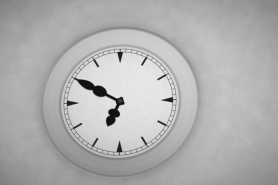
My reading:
6h50
